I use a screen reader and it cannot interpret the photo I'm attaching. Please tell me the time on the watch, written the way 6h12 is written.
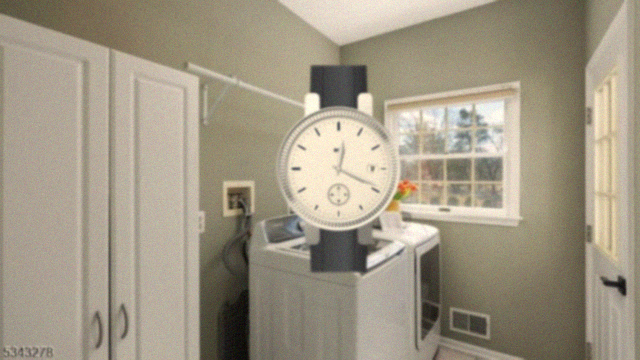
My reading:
12h19
